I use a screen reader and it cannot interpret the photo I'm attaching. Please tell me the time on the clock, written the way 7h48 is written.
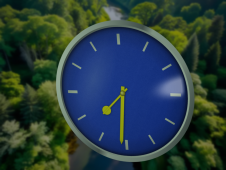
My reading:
7h31
